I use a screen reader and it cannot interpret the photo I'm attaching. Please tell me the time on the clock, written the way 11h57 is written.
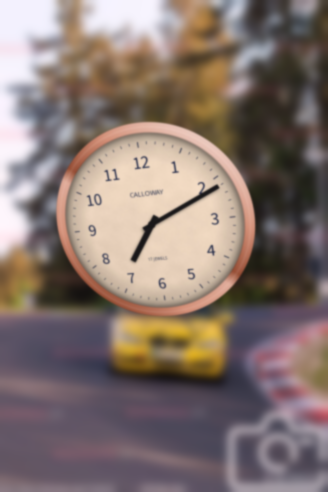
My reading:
7h11
